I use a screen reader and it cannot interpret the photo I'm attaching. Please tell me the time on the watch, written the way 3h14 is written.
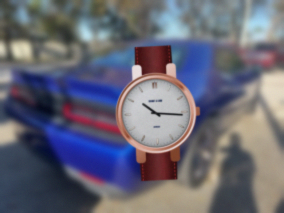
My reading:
10h16
